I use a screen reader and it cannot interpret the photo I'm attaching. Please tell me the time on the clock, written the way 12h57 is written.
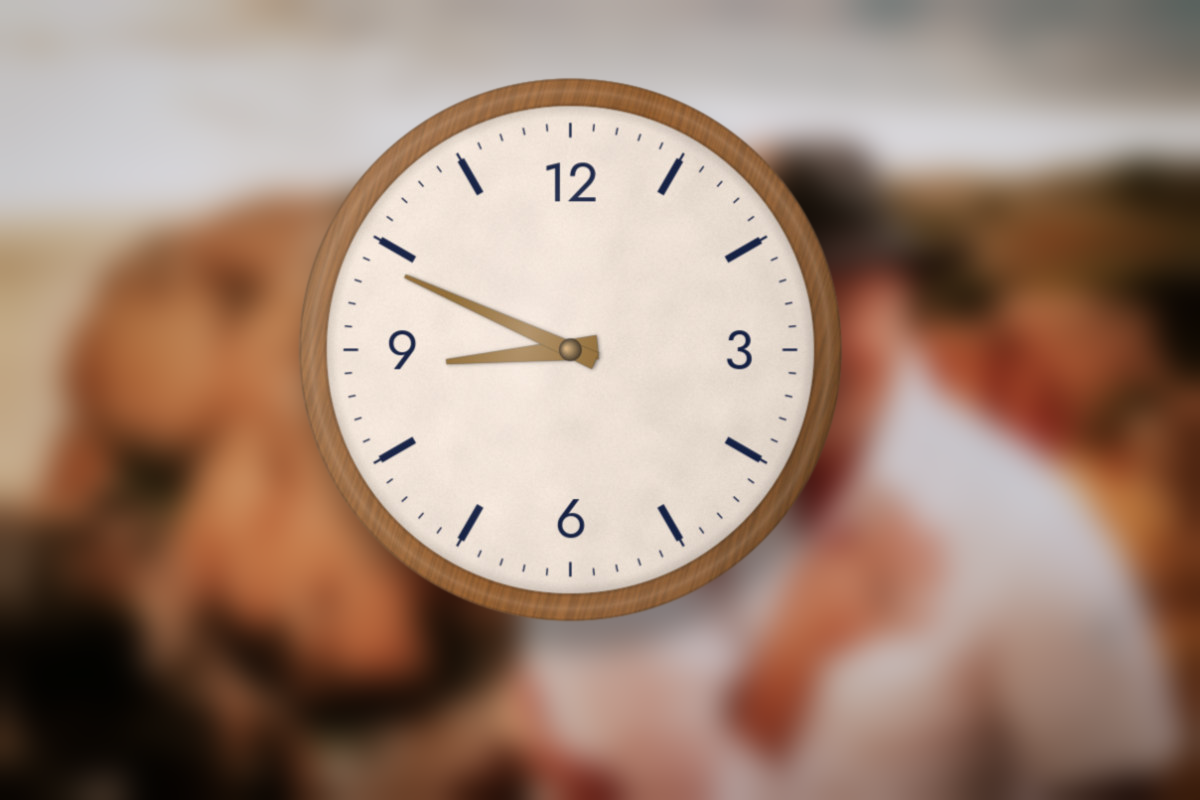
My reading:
8h49
